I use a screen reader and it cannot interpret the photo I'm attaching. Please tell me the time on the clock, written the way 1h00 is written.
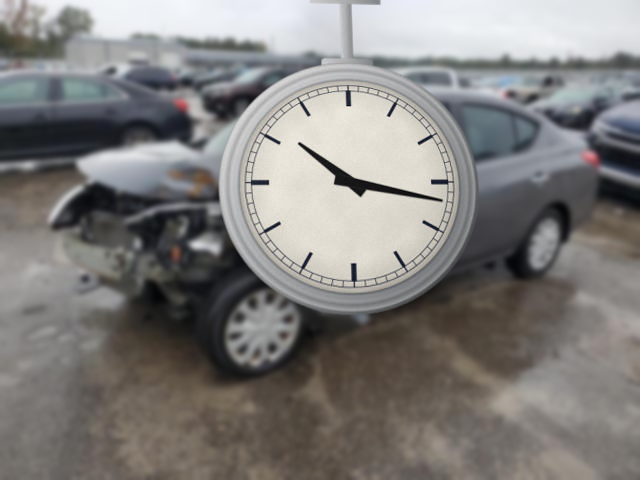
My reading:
10h17
